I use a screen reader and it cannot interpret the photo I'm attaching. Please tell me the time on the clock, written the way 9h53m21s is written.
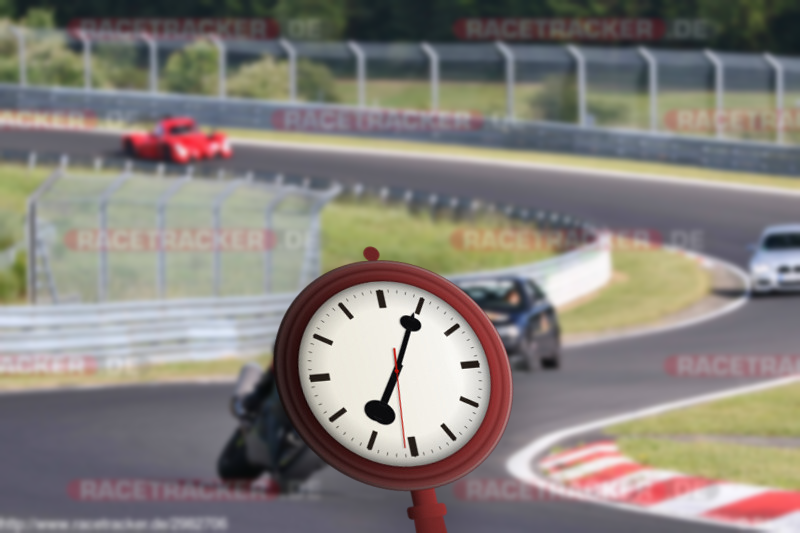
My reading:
7h04m31s
